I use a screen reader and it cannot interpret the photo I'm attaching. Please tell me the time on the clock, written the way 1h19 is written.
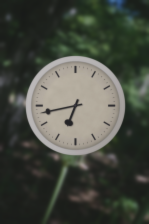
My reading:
6h43
